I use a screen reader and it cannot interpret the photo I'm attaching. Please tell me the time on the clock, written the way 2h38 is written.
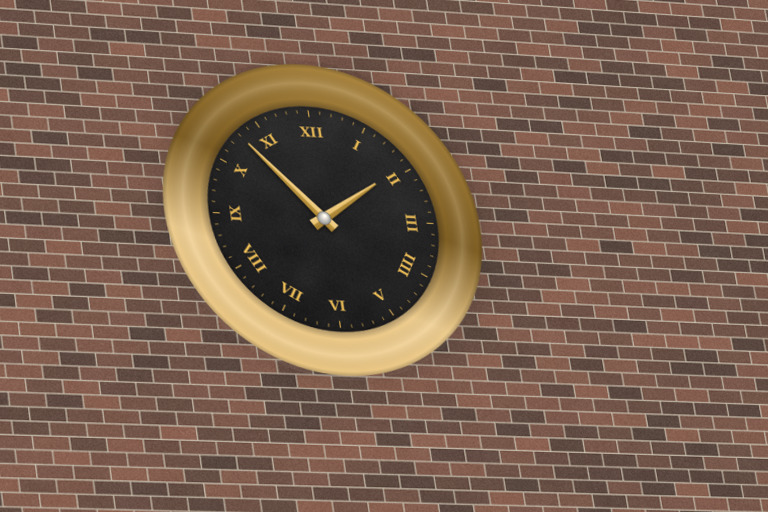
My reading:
1h53
